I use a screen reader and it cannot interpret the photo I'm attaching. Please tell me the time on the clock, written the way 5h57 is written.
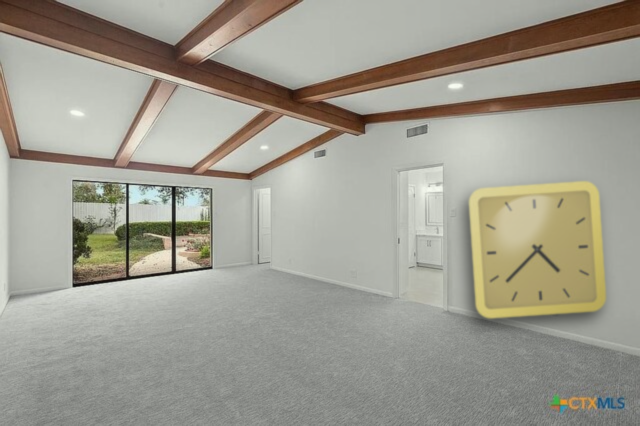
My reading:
4h38
